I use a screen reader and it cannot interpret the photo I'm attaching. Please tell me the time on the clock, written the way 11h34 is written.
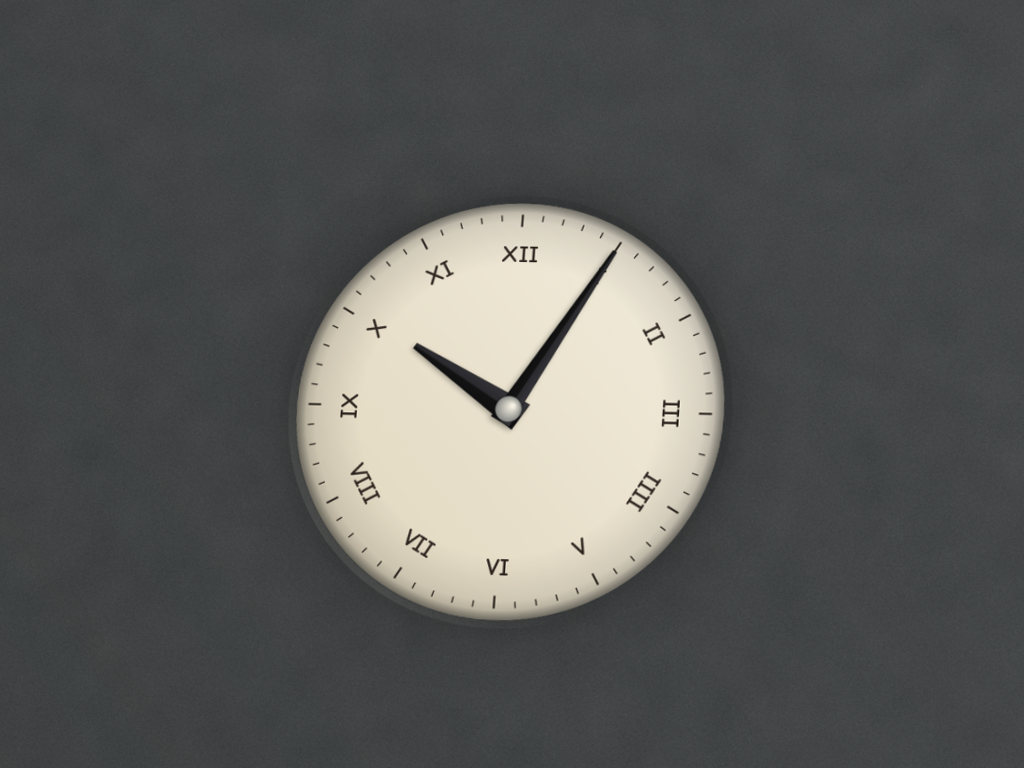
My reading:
10h05
